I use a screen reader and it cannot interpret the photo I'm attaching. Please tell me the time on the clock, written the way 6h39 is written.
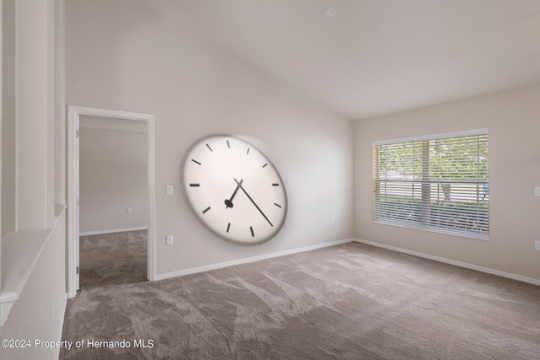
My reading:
7h25
